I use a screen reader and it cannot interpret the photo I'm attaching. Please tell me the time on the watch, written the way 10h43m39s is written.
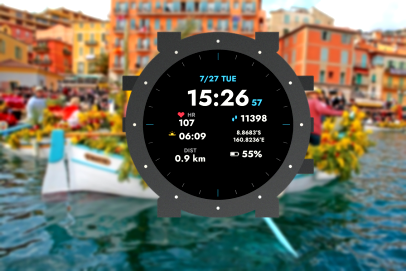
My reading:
15h26m57s
